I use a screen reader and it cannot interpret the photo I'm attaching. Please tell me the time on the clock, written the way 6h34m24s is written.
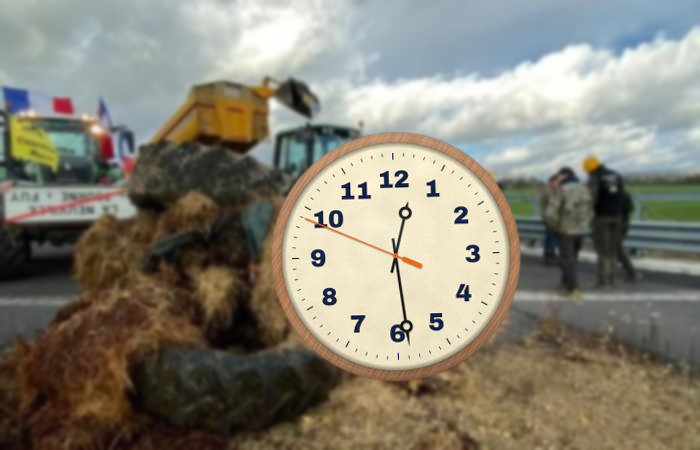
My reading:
12h28m49s
